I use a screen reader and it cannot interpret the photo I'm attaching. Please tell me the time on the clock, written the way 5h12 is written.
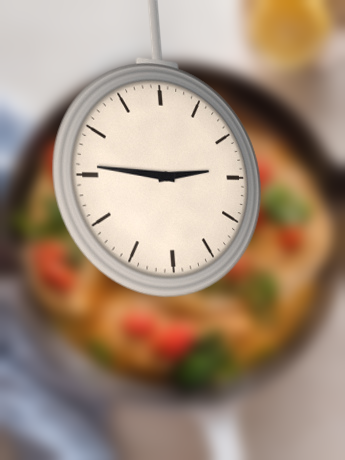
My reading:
2h46
